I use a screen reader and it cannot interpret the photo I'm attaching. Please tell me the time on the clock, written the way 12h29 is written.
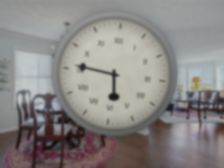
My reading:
5h46
